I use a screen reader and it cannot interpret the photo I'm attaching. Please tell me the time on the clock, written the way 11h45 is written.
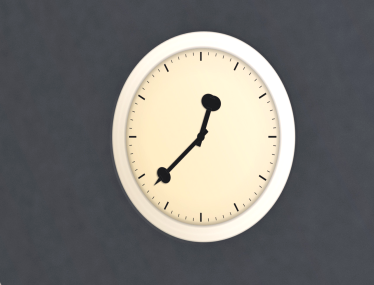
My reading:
12h38
